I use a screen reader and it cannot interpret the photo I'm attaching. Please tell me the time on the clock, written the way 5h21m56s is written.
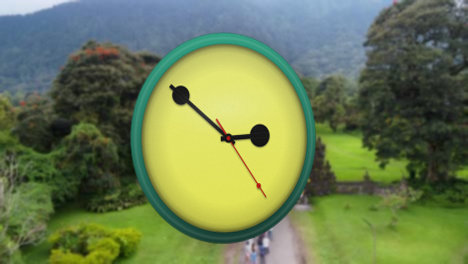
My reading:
2h51m24s
